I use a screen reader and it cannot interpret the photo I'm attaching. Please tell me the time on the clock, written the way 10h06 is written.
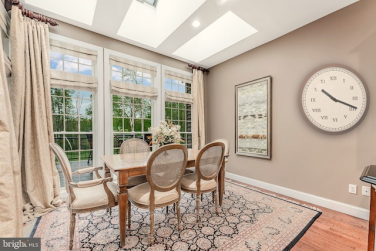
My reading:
10h19
